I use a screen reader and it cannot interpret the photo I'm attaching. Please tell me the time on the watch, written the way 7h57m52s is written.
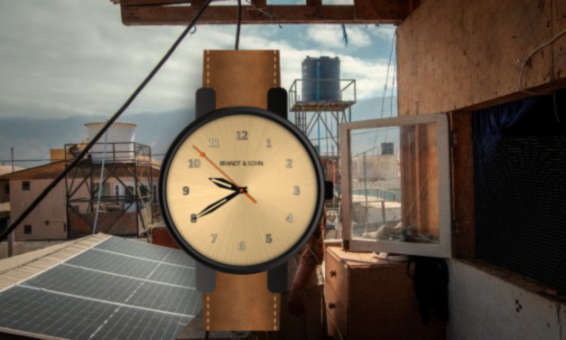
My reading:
9h39m52s
